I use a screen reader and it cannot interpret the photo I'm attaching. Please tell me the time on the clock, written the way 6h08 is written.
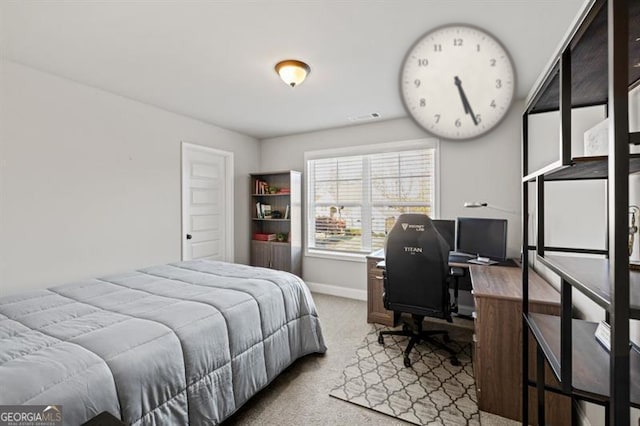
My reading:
5h26
